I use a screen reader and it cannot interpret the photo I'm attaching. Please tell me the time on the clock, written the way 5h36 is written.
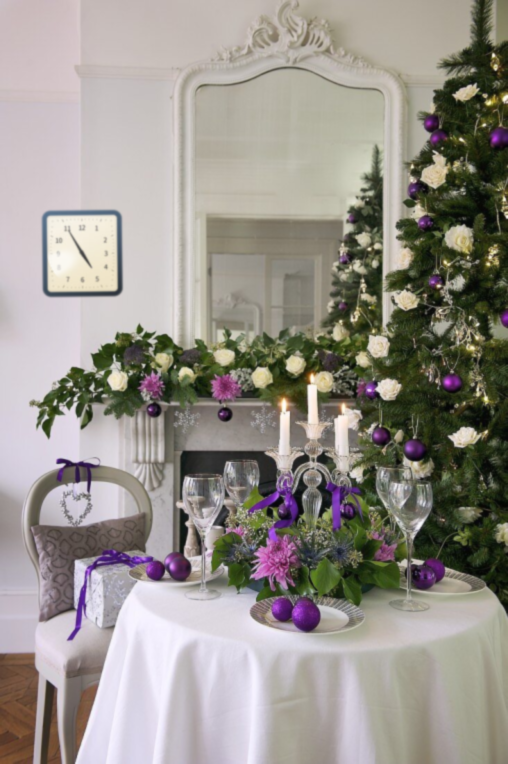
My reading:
4h55
